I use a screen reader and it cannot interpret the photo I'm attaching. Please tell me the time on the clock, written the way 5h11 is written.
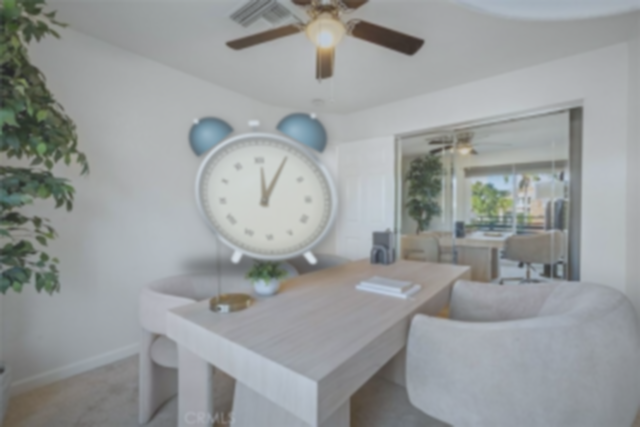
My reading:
12h05
